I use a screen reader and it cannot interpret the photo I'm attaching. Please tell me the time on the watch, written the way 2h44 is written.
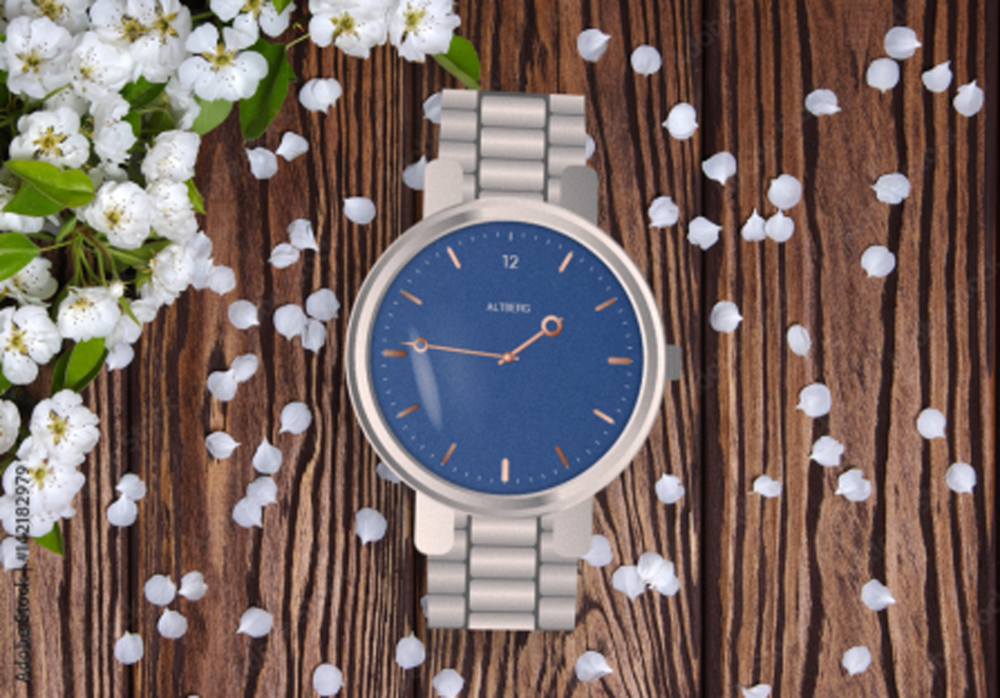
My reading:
1h46
